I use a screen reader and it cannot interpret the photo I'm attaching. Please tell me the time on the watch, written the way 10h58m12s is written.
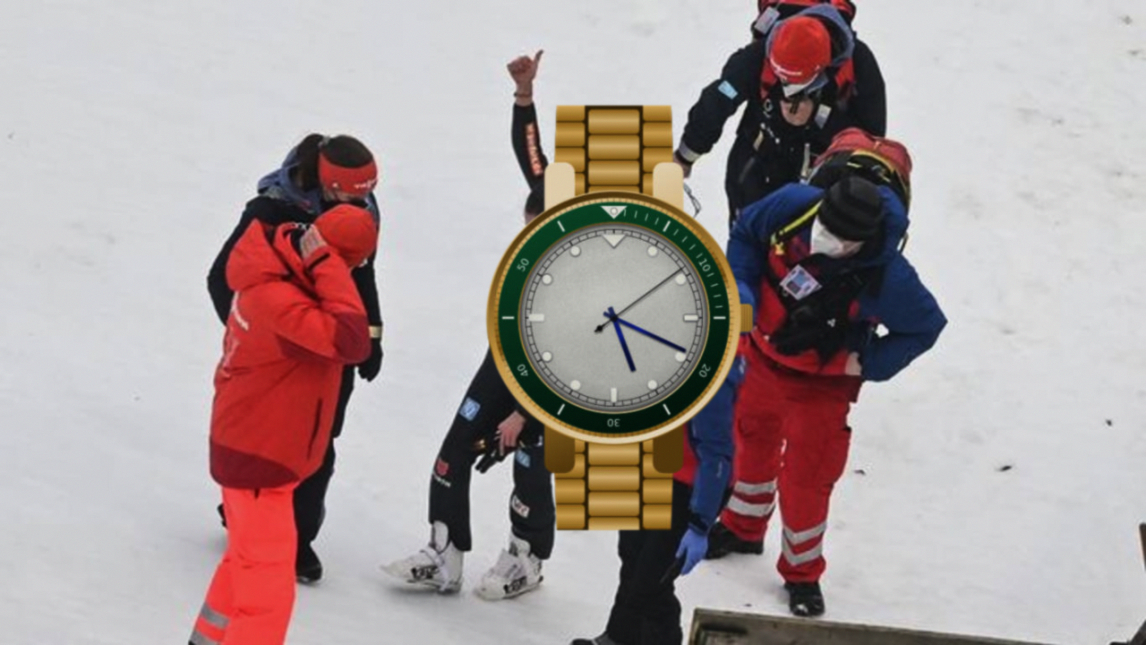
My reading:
5h19m09s
